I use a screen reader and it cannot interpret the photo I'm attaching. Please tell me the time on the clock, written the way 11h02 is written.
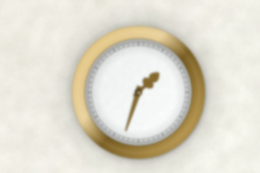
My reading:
1h33
